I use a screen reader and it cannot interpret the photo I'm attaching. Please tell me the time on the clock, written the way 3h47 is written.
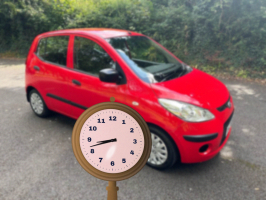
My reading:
8h42
